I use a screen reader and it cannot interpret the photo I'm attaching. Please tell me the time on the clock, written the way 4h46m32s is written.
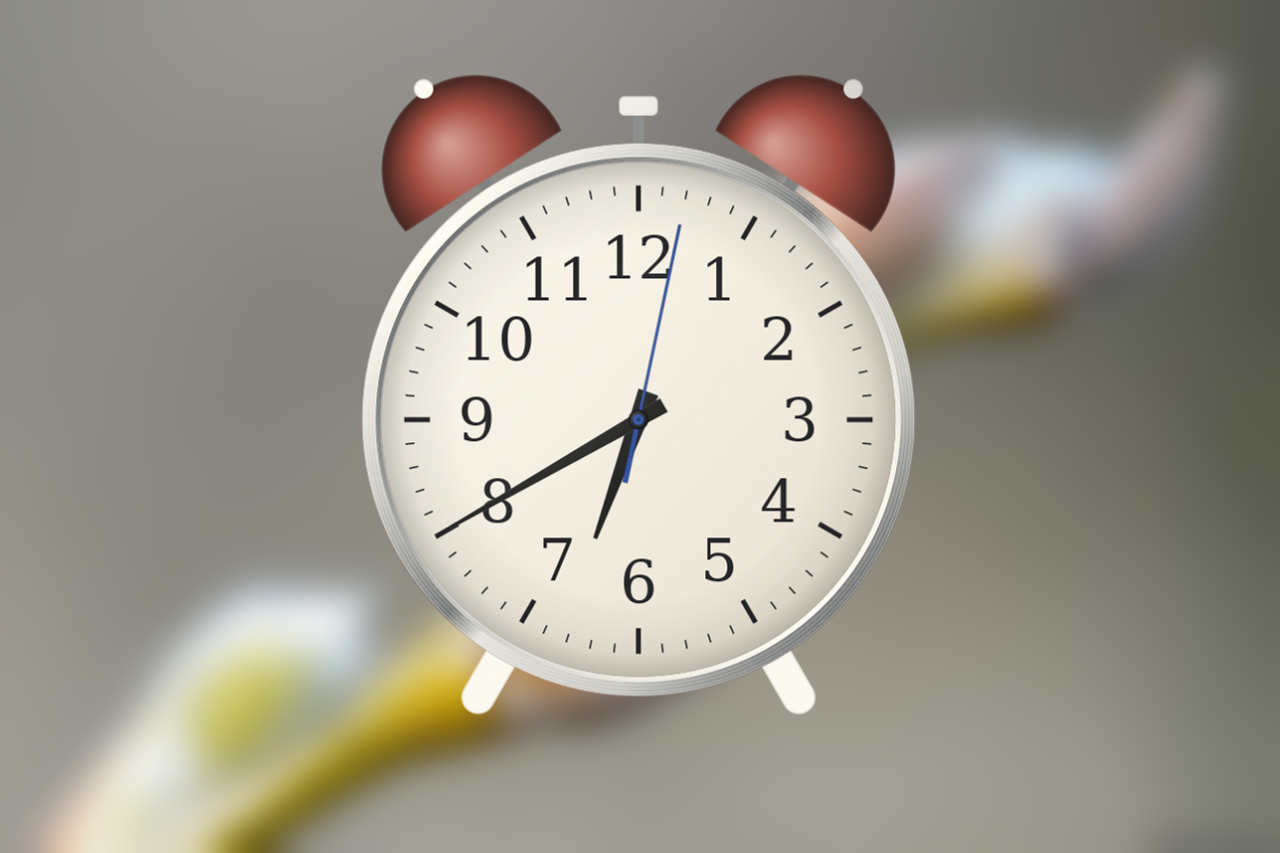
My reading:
6h40m02s
